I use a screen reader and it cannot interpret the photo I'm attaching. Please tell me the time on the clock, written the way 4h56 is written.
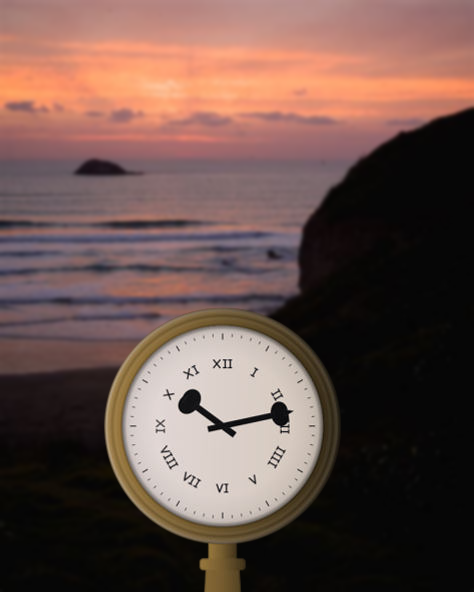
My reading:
10h13
